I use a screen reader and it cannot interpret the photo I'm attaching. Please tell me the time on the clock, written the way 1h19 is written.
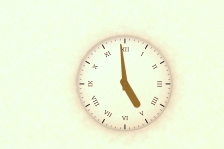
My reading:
4h59
